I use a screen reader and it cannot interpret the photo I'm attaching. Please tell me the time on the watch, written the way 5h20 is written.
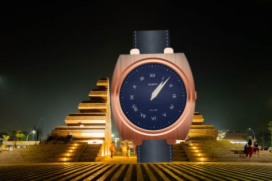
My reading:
1h07
